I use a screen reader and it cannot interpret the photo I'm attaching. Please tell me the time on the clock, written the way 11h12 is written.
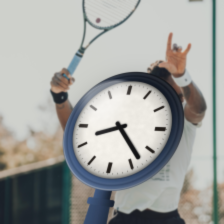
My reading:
8h23
